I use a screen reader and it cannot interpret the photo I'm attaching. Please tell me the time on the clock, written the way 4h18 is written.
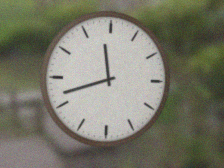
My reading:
11h42
